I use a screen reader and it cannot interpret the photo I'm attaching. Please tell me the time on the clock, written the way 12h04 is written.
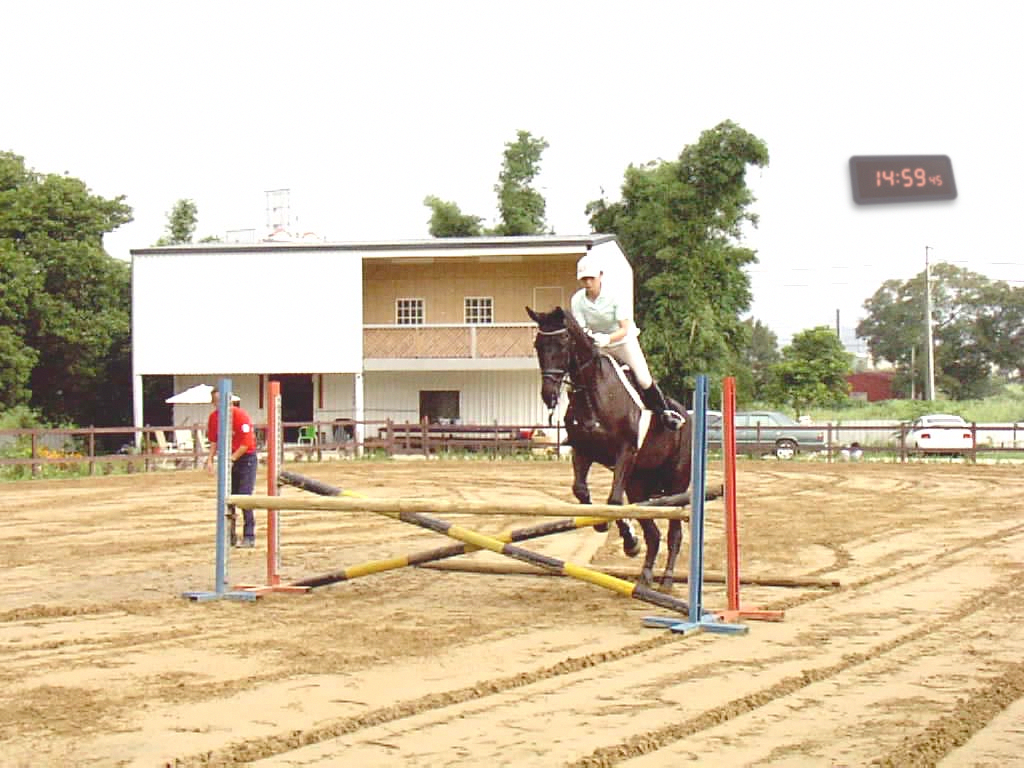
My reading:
14h59
